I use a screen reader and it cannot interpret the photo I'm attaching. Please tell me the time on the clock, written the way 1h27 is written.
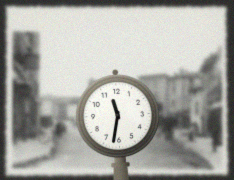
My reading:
11h32
